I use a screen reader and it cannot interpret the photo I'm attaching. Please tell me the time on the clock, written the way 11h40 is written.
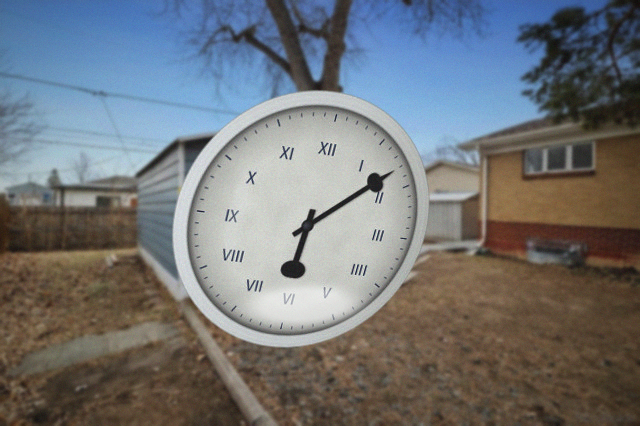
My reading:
6h08
